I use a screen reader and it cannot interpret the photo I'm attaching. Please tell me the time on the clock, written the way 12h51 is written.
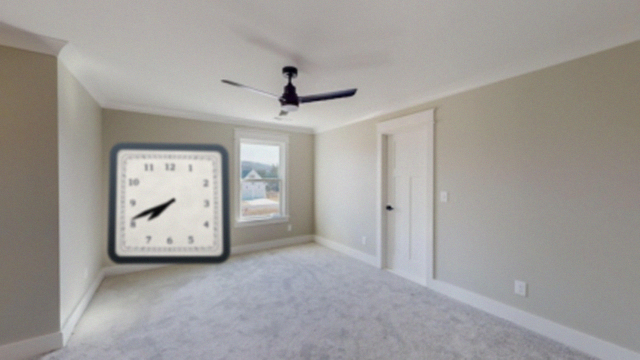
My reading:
7h41
